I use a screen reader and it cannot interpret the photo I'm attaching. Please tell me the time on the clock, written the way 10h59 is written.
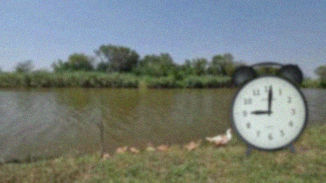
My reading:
9h01
